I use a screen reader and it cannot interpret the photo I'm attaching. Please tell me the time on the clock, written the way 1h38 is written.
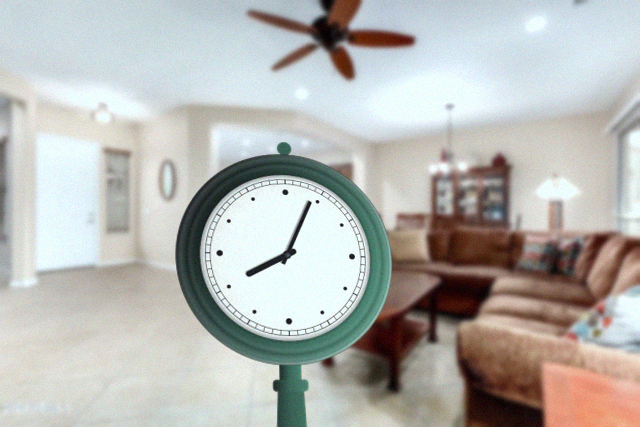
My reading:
8h04
